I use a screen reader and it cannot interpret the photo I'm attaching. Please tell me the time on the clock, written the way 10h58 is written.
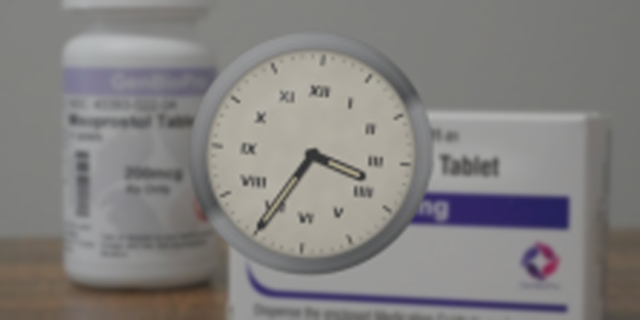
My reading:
3h35
